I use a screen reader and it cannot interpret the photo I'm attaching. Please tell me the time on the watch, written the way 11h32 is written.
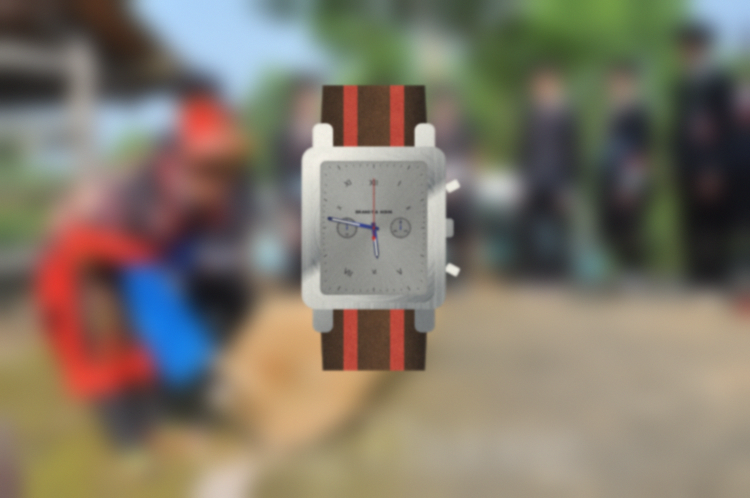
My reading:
5h47
